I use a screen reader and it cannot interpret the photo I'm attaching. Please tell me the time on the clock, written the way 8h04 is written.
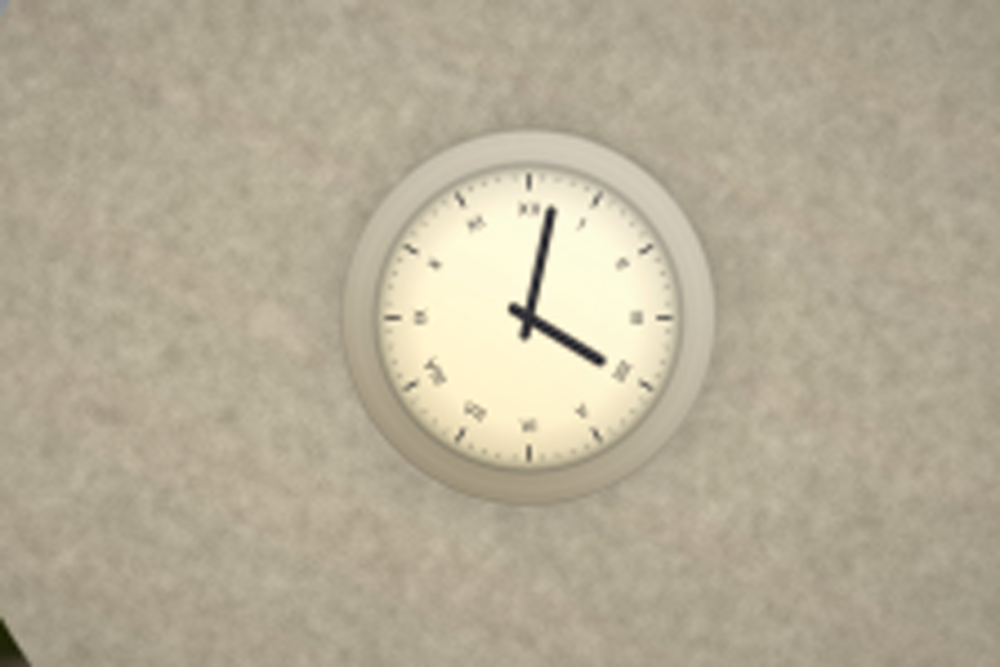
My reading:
4h02
